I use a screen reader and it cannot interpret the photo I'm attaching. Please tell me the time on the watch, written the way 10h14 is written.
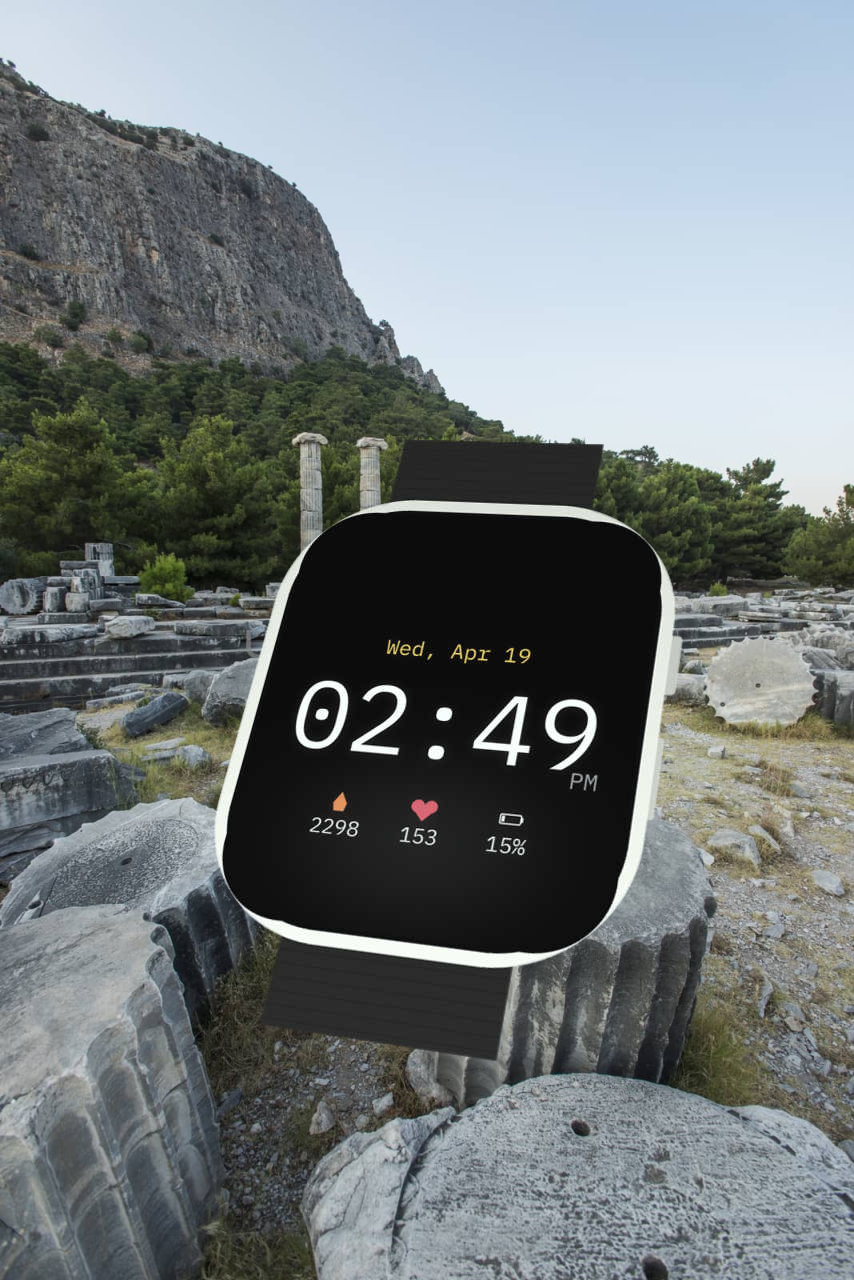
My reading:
2h49
